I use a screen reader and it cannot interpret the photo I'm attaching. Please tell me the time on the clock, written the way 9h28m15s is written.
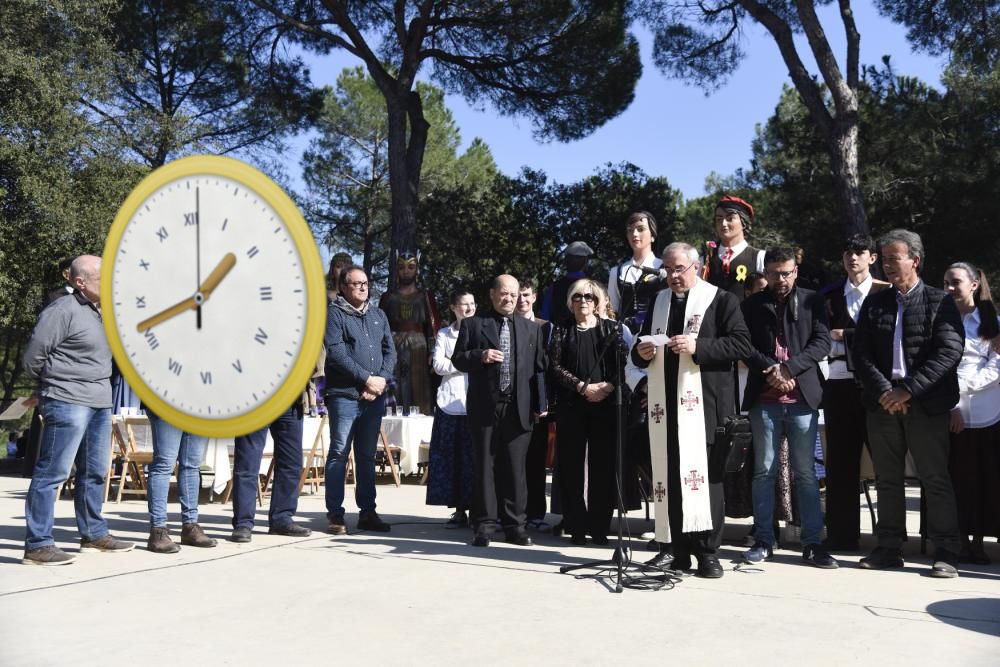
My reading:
1h42m01s
